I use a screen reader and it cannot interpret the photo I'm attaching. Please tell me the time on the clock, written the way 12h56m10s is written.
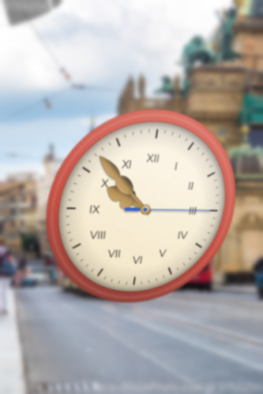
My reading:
9h52m15s
